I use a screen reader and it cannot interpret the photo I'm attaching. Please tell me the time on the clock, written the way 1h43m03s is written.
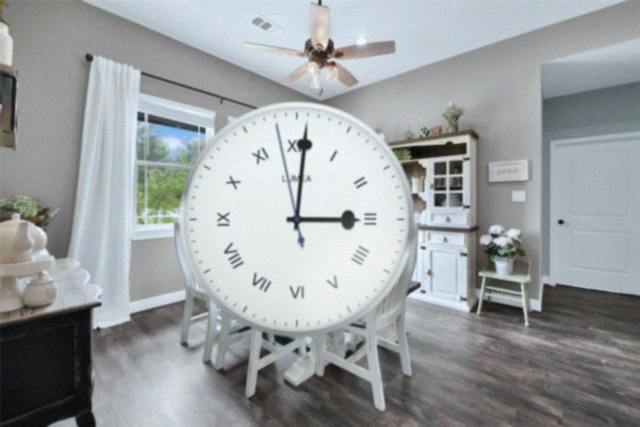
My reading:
3h00m58s
